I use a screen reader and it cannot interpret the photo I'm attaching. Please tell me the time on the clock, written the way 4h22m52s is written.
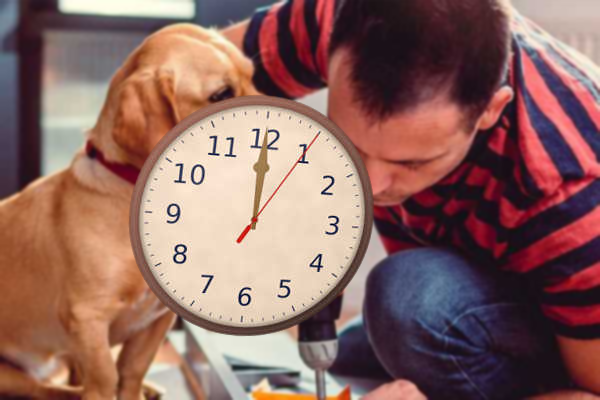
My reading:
12h00m05s
